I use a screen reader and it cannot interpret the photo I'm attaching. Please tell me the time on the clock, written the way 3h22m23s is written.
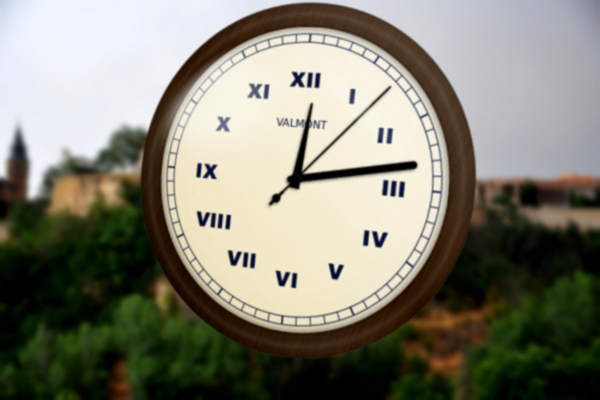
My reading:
12h13m07s
